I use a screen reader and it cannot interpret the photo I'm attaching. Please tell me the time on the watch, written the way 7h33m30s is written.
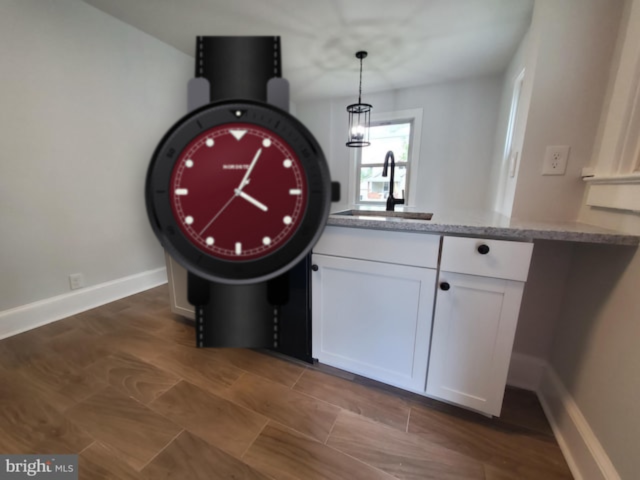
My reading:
4h04m37s
